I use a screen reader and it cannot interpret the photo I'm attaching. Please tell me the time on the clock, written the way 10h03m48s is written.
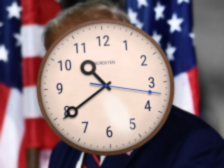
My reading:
10h39m17s
